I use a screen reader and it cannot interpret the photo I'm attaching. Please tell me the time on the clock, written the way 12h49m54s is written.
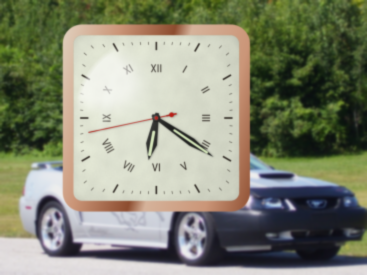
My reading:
6h20m43s
